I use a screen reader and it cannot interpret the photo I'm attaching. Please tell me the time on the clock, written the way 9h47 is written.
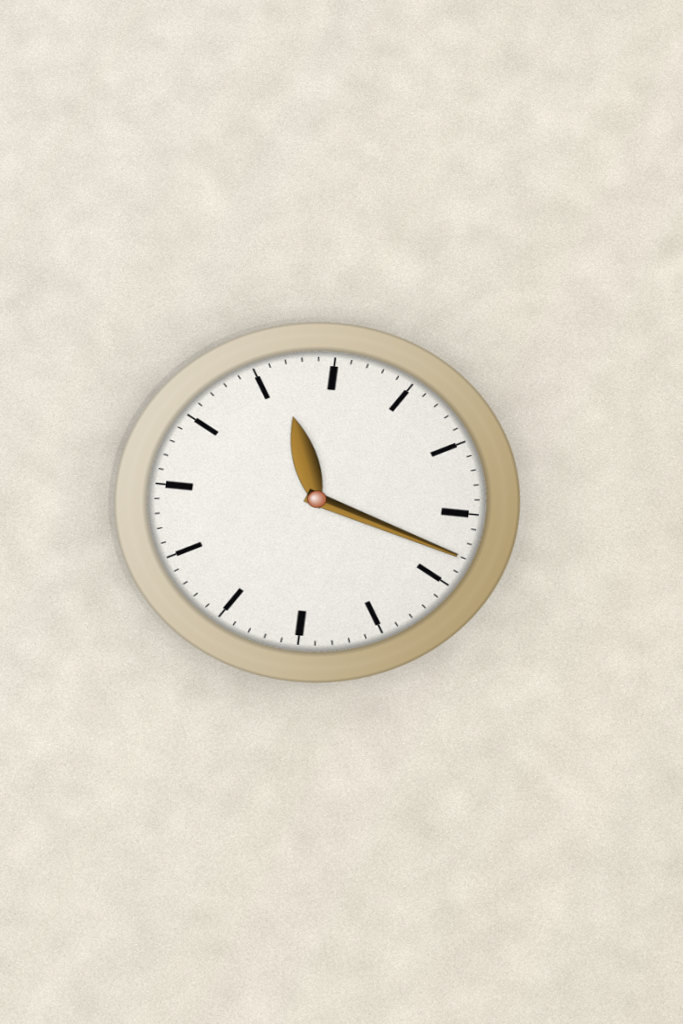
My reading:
11h18
